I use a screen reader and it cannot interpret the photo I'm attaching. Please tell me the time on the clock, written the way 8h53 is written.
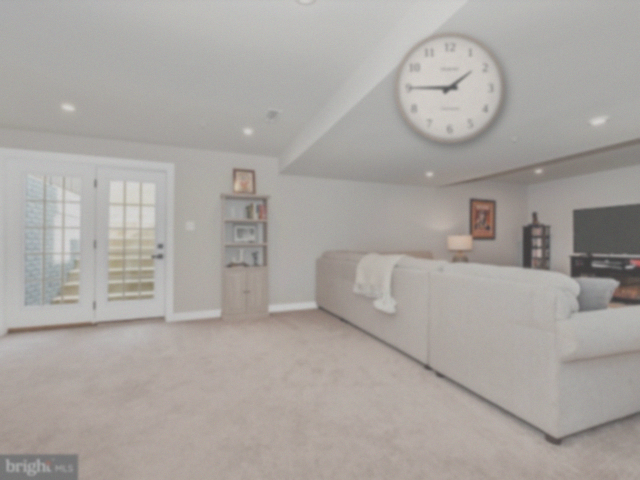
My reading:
1h45
